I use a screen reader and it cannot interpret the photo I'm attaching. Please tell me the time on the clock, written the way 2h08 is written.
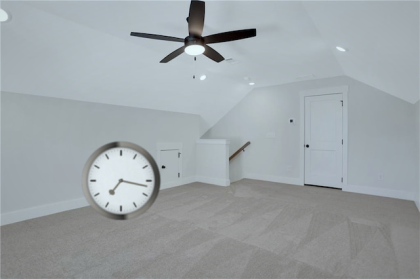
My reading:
7h17
